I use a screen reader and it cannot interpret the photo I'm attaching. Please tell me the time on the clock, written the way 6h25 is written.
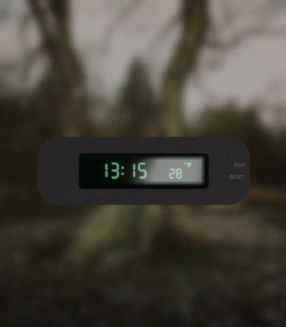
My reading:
13h15
